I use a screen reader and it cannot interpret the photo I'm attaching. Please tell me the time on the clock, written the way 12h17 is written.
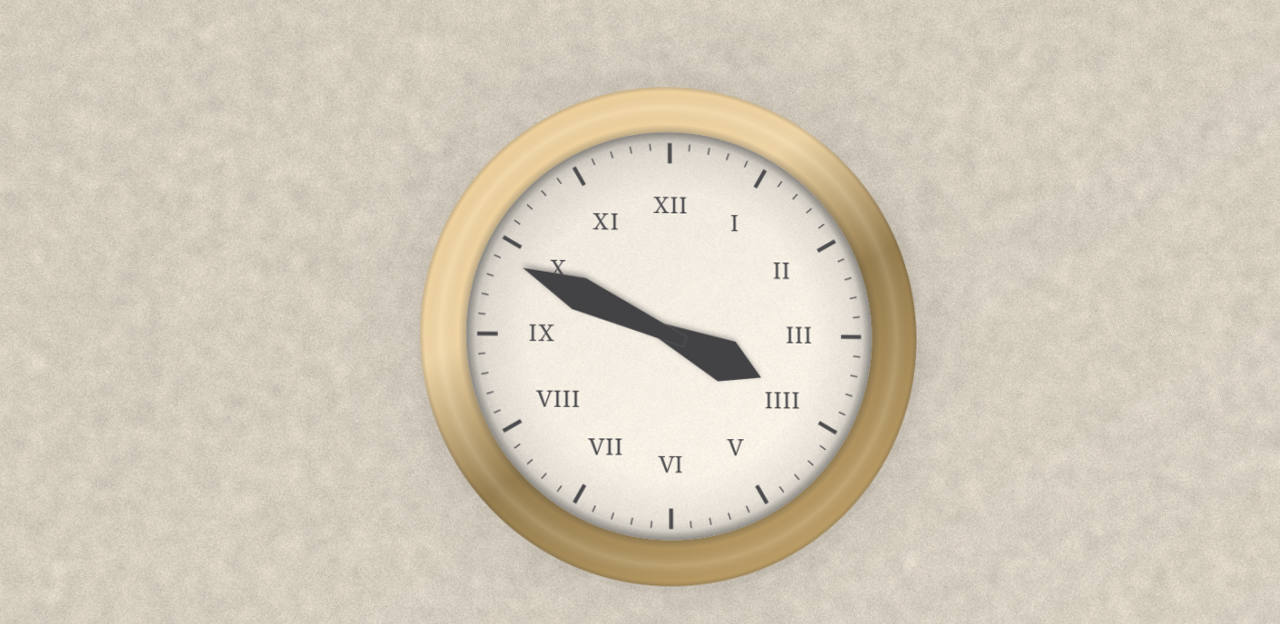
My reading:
3h49
